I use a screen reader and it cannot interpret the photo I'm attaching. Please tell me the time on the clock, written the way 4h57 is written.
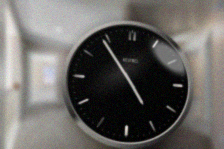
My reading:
4h54
